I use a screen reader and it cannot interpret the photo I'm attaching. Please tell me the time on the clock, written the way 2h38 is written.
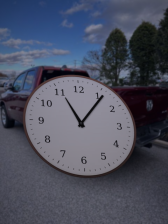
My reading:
11h06
